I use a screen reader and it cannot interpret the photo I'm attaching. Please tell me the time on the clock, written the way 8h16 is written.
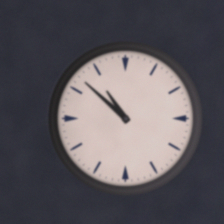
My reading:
10h52
